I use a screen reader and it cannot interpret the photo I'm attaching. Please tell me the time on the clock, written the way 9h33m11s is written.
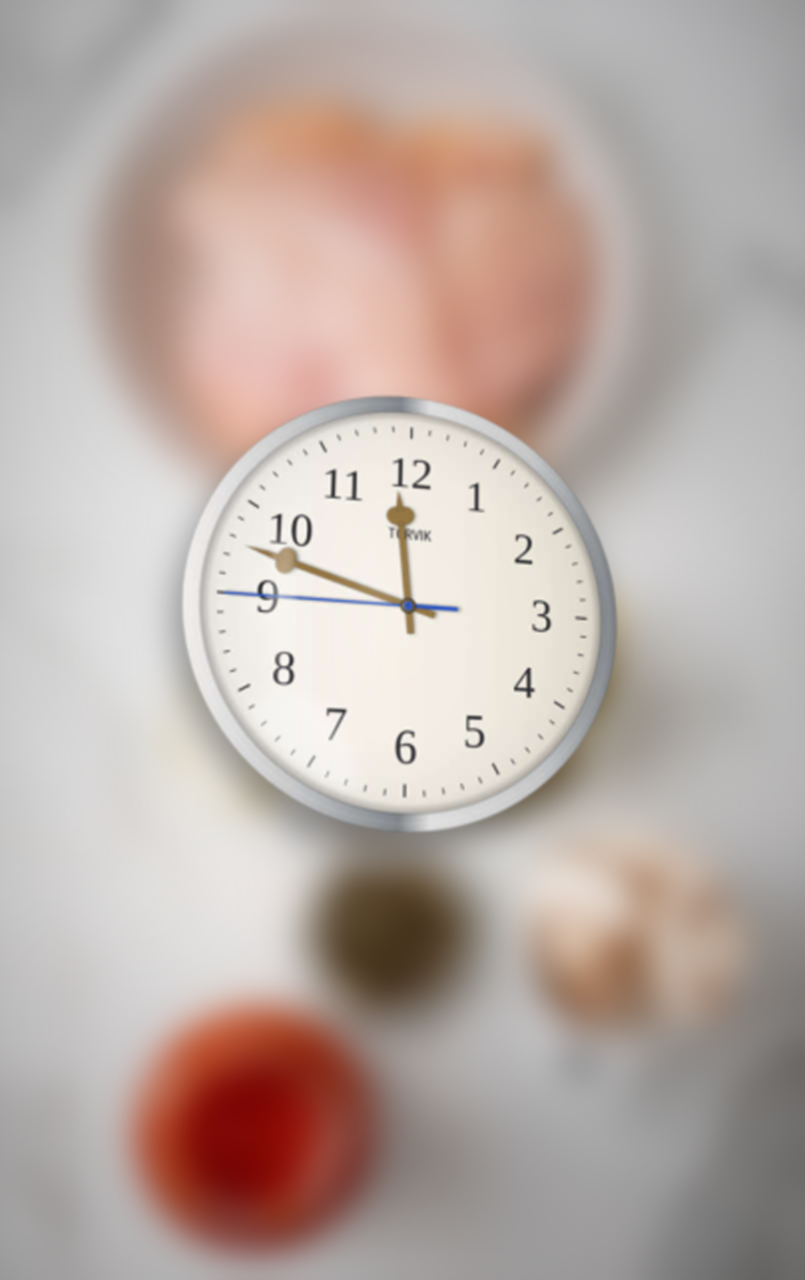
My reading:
11h47m45s
